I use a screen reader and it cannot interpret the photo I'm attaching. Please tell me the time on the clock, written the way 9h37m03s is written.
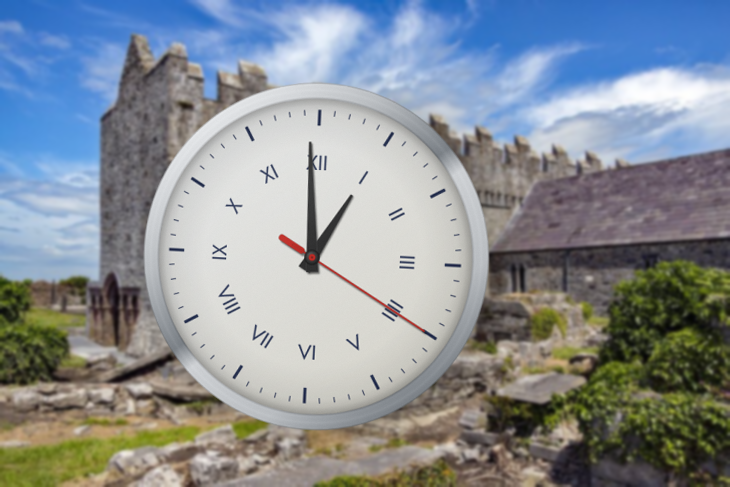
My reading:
12h59m20s
